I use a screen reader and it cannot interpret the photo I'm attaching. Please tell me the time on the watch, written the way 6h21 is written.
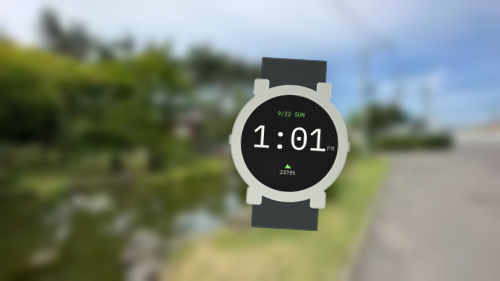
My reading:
1h01
